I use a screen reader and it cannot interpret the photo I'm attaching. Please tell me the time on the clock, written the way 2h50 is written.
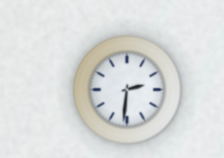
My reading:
2h31
